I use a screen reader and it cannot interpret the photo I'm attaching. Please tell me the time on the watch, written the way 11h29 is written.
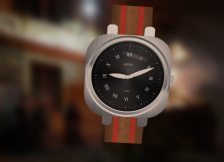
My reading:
9h11
